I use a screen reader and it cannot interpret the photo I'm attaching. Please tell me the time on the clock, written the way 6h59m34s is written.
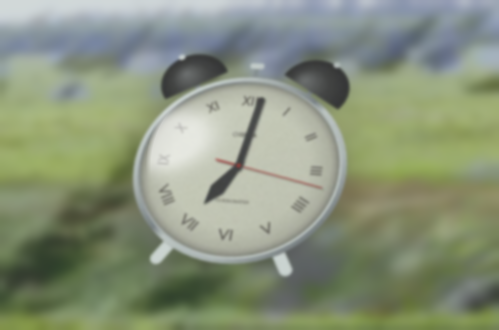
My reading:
7h01m17s
